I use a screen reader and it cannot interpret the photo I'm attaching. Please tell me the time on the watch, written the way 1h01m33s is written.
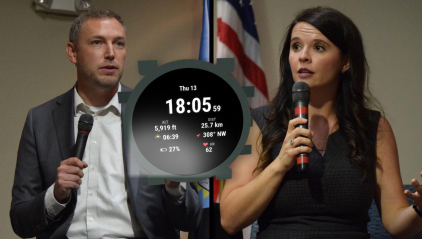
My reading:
18h05m59s
